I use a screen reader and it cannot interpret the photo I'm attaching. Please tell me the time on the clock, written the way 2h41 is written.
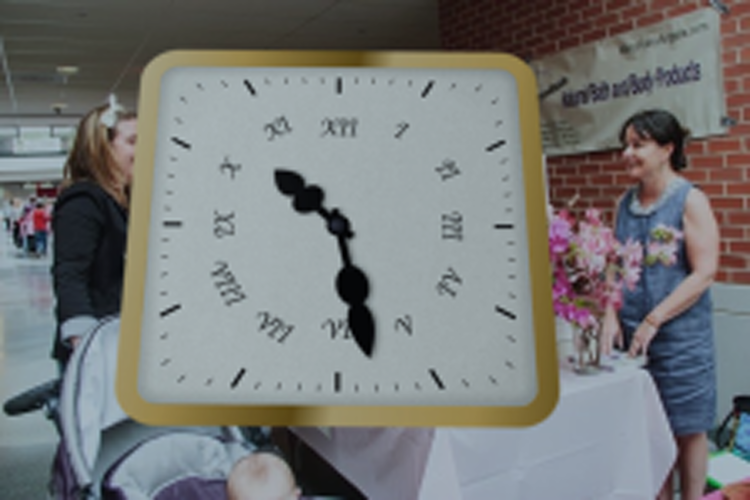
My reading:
10h28
